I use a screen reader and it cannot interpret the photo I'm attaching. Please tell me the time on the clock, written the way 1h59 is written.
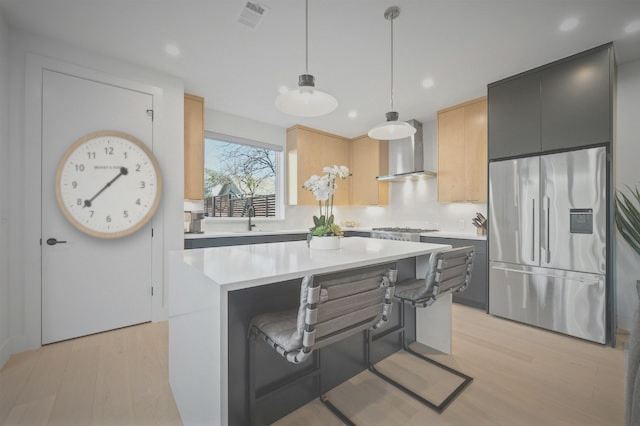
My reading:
1h38
